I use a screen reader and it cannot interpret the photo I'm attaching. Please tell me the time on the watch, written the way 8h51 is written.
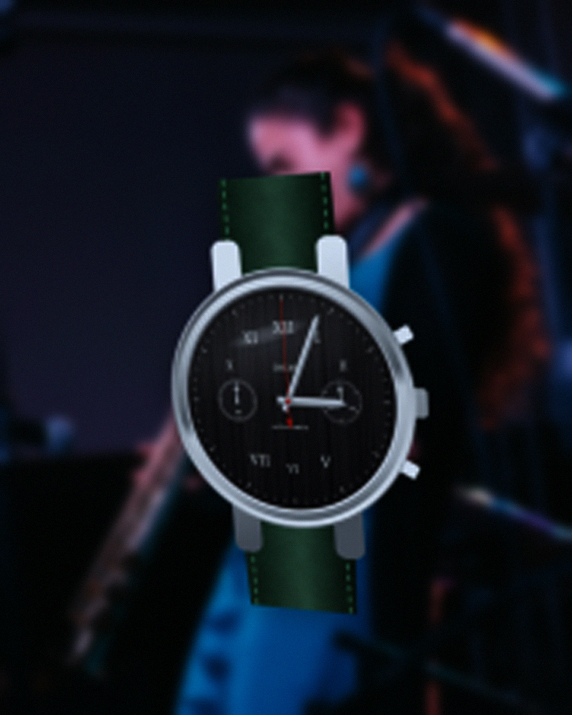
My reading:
3h04
